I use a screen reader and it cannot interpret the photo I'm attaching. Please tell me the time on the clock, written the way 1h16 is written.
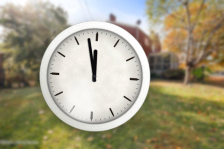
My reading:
11h58
